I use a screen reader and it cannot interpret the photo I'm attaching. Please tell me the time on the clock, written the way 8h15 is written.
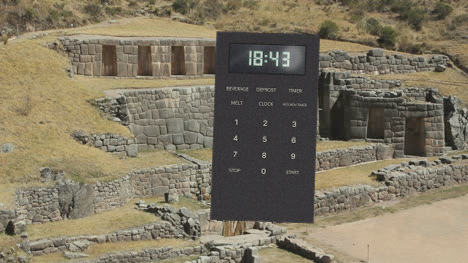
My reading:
18h43
